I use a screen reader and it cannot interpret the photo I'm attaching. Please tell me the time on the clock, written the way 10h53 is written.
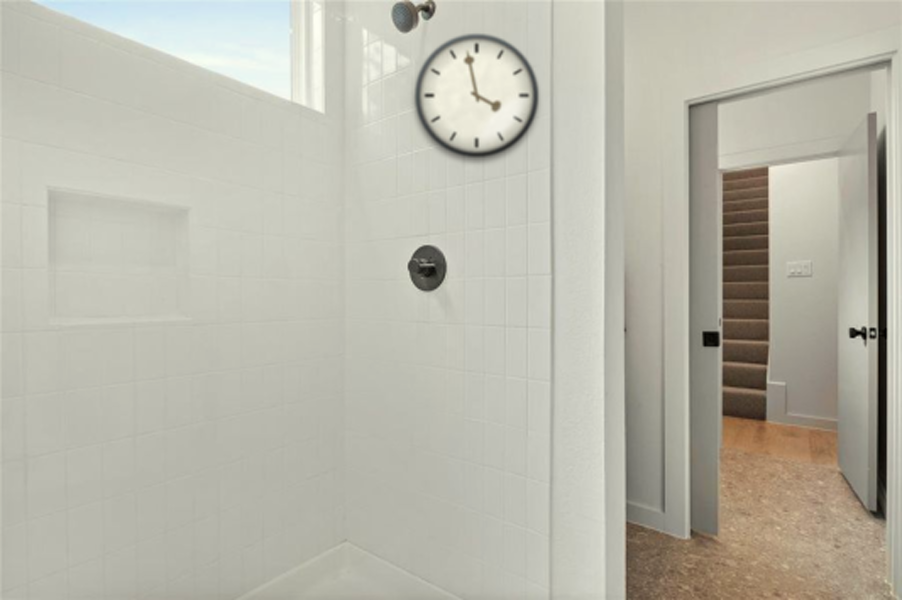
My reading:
3h58
